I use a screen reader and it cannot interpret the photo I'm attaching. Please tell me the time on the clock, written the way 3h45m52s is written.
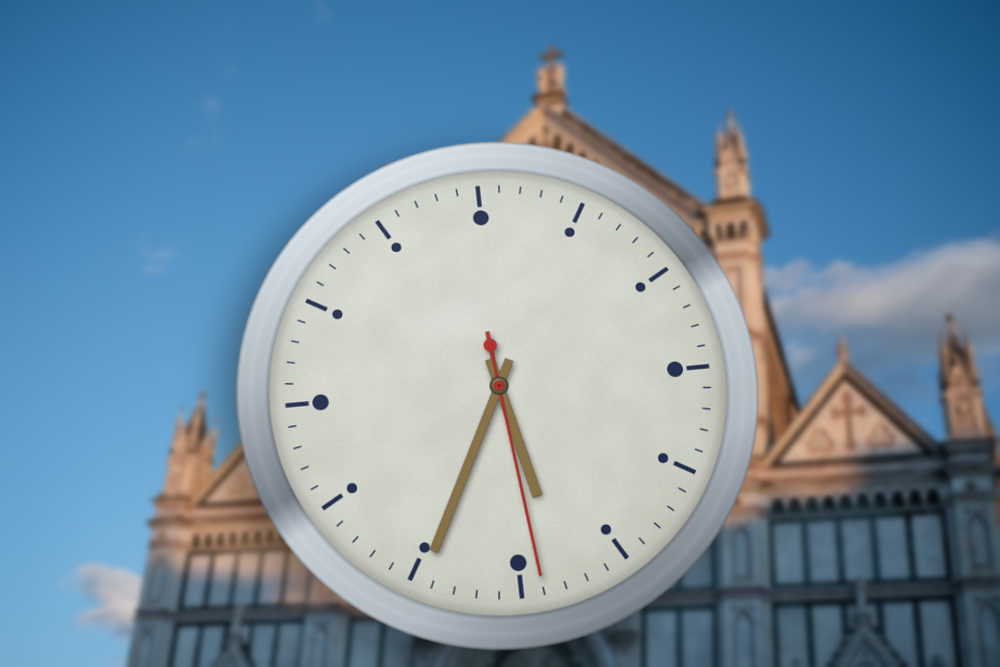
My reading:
5h34m29s
